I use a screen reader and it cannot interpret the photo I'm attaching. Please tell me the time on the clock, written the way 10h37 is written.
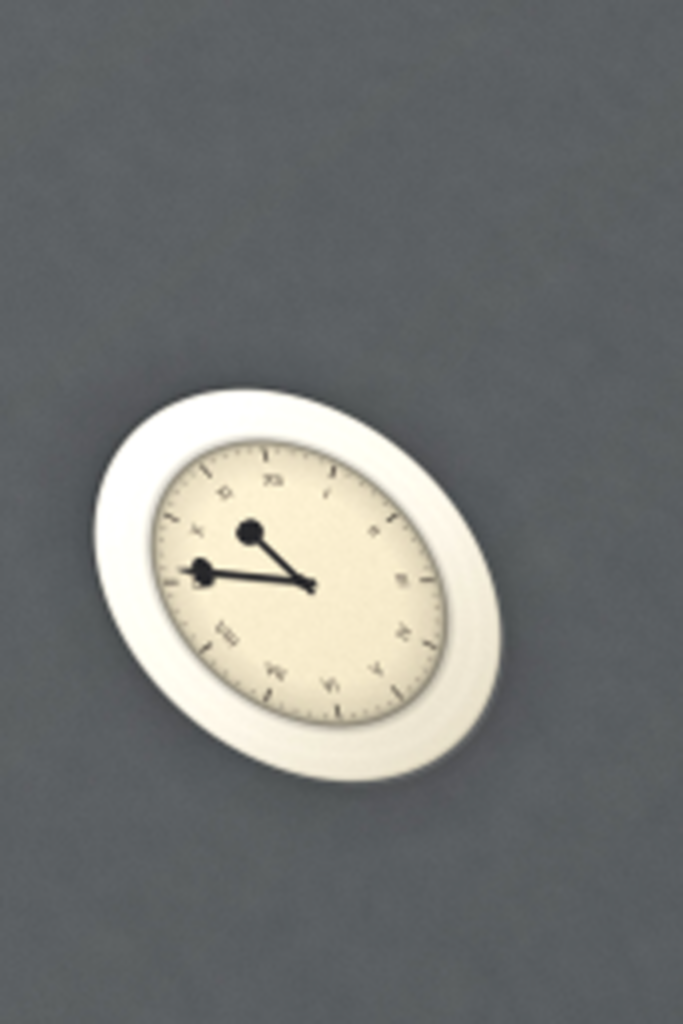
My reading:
10h46
